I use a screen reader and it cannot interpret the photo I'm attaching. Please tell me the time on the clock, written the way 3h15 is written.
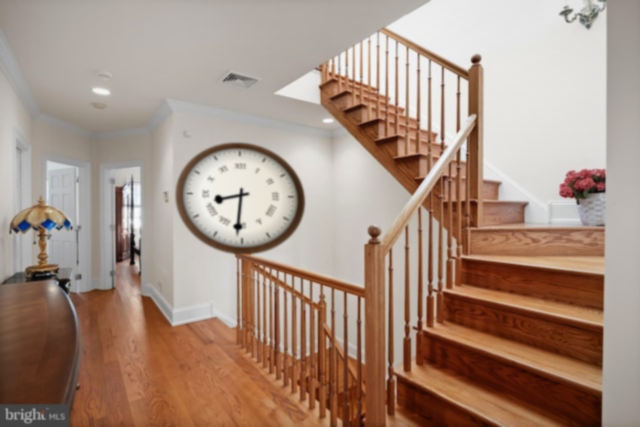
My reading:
8h31
